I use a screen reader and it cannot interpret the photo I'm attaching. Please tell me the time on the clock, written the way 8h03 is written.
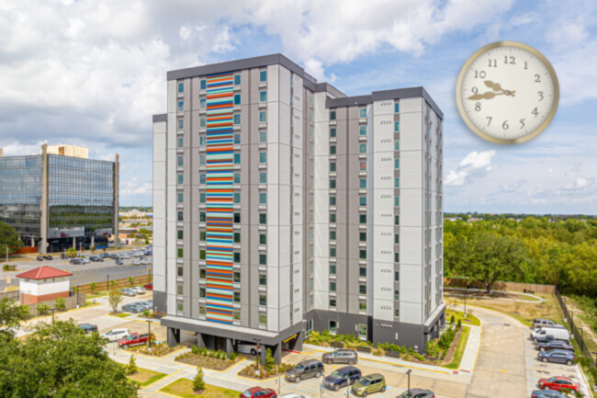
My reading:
9h43
